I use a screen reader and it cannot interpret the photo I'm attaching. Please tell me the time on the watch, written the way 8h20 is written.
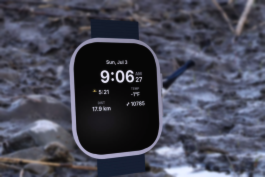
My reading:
9h06
